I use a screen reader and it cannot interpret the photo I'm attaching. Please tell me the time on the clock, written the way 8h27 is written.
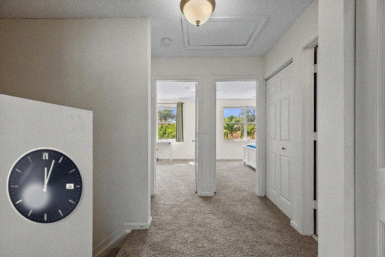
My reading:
12h03
